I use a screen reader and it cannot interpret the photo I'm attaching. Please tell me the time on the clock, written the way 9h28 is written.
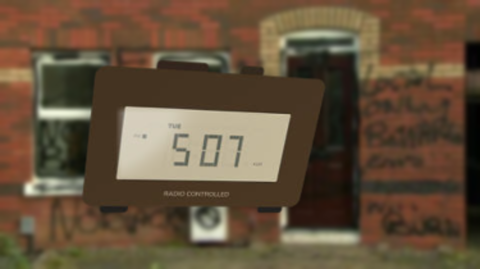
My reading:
5h07
